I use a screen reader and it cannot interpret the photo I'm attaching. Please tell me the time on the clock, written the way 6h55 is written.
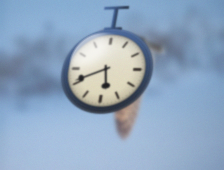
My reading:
5h41
